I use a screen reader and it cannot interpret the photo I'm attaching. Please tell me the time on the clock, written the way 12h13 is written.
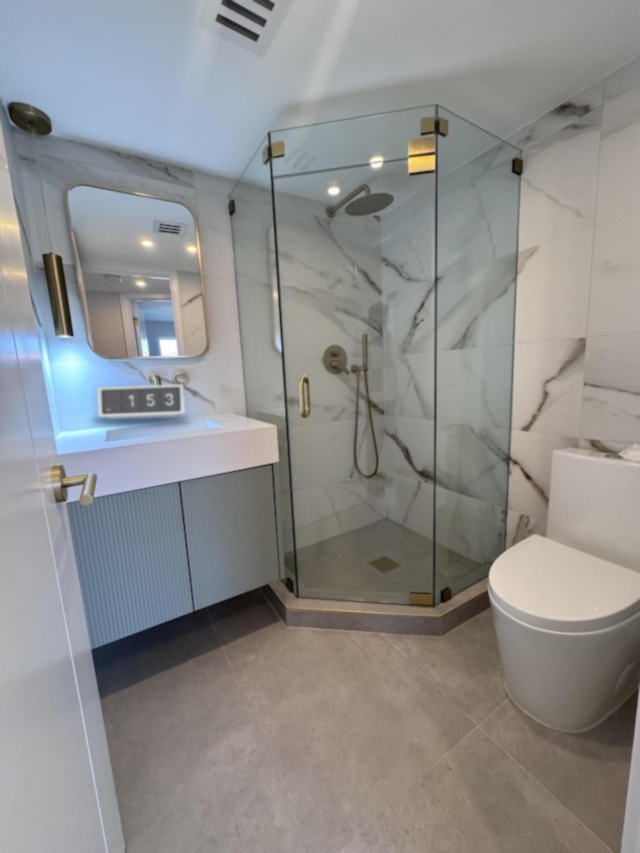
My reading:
1h53
